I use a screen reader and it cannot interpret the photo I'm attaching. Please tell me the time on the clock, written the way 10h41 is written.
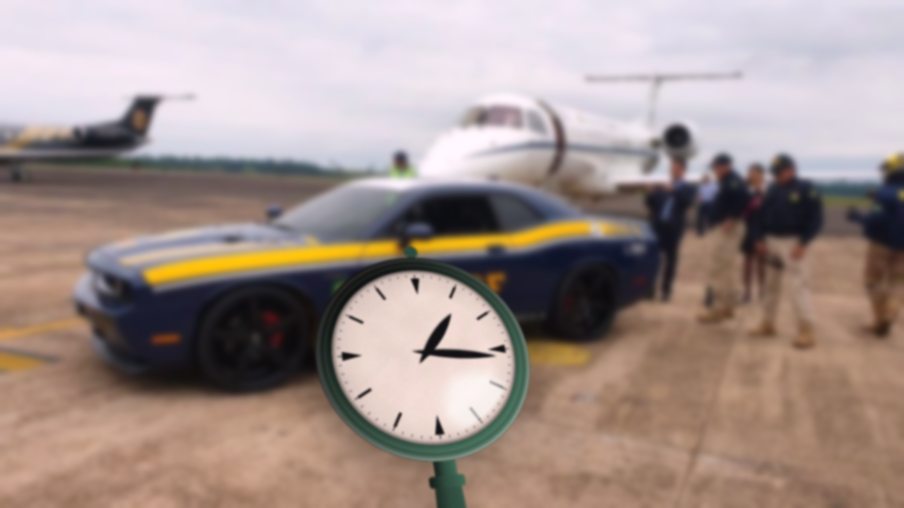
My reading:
1h16
